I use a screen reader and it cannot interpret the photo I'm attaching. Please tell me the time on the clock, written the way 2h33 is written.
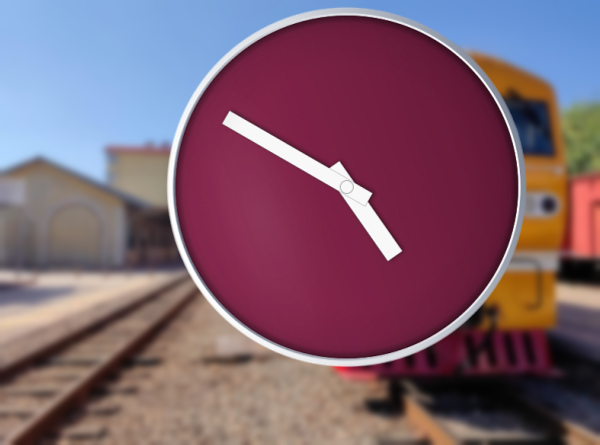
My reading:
4h50
